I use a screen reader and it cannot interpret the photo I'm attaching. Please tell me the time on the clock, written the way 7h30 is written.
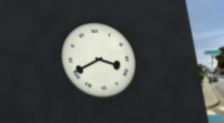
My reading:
3h41
